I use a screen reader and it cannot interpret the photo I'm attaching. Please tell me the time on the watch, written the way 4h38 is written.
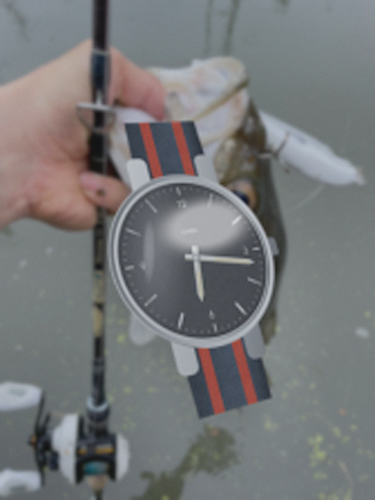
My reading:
6h17
